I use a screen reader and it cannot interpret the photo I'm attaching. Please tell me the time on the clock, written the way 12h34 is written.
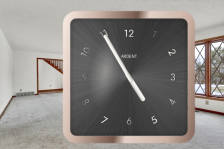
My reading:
4h55
